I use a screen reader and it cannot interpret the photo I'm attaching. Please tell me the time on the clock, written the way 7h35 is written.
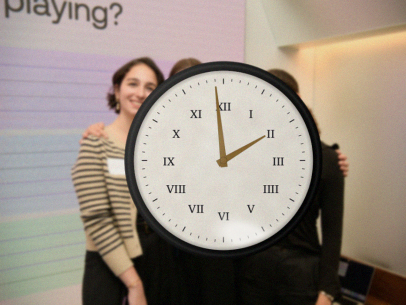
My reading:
1h59
